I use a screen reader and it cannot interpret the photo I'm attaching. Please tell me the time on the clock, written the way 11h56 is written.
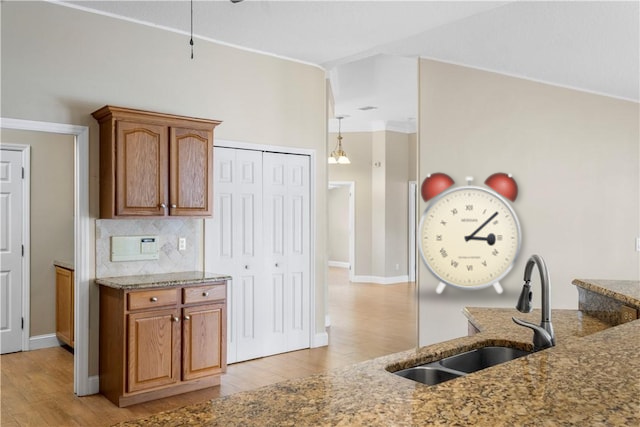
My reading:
3h08
